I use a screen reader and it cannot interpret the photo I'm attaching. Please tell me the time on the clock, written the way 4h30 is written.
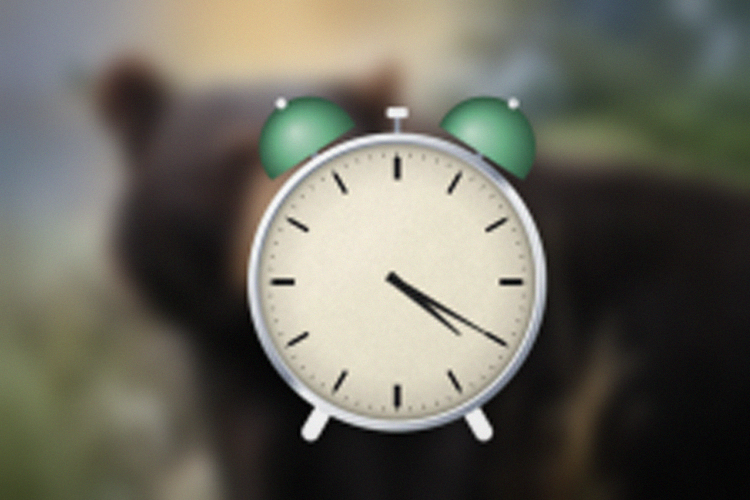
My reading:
4h20
